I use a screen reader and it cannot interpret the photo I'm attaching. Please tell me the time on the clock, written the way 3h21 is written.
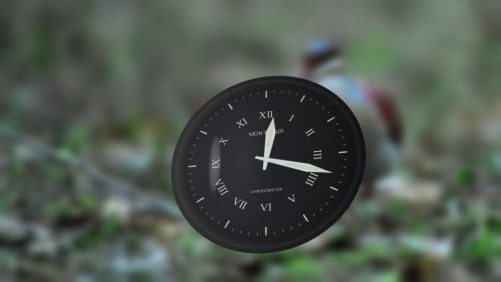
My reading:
12h18
